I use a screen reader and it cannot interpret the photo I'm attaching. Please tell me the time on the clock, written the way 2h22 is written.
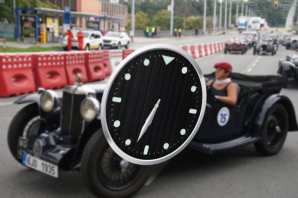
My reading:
6h33
